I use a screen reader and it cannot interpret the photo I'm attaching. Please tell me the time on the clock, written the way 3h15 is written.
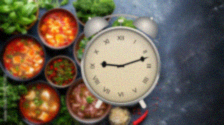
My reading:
9h12
